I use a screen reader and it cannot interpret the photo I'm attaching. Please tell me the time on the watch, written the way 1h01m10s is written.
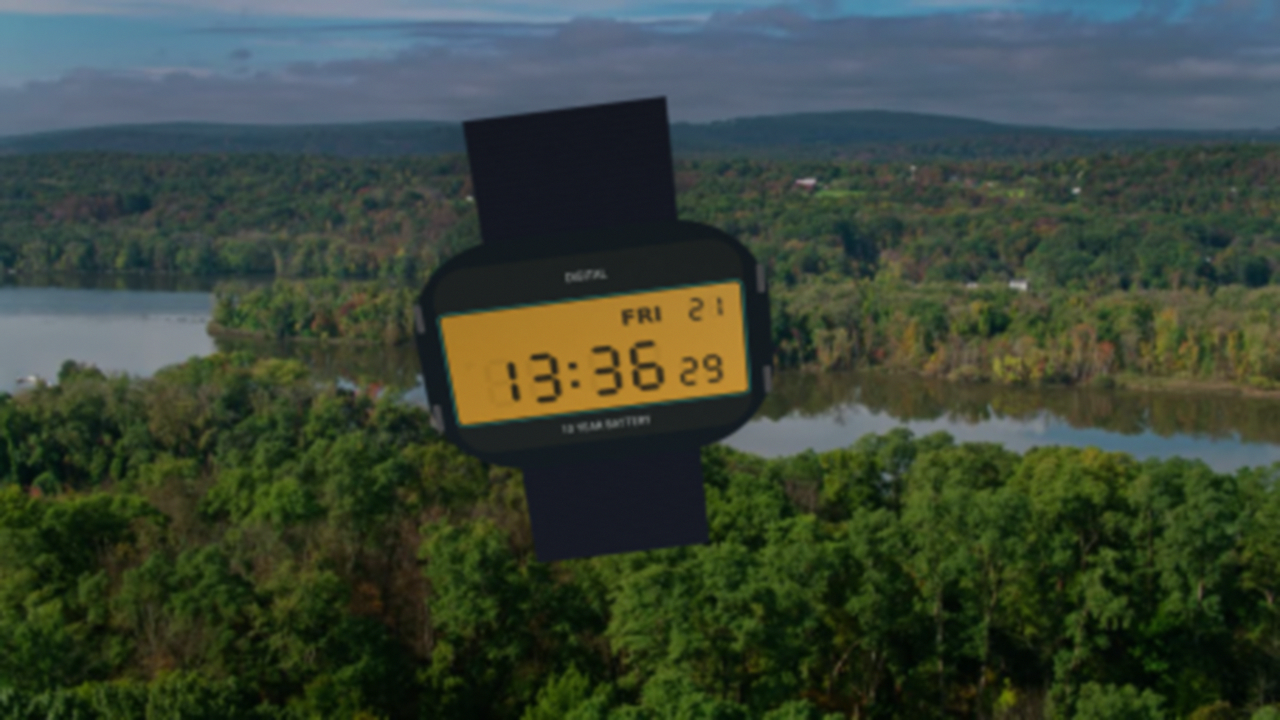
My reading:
13h36m29s
